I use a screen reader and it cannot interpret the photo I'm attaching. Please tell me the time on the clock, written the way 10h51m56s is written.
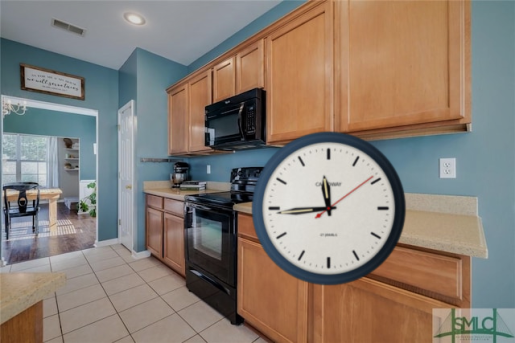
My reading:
11h44m09s
